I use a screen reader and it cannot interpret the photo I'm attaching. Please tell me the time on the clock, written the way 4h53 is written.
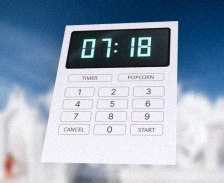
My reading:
7h18
